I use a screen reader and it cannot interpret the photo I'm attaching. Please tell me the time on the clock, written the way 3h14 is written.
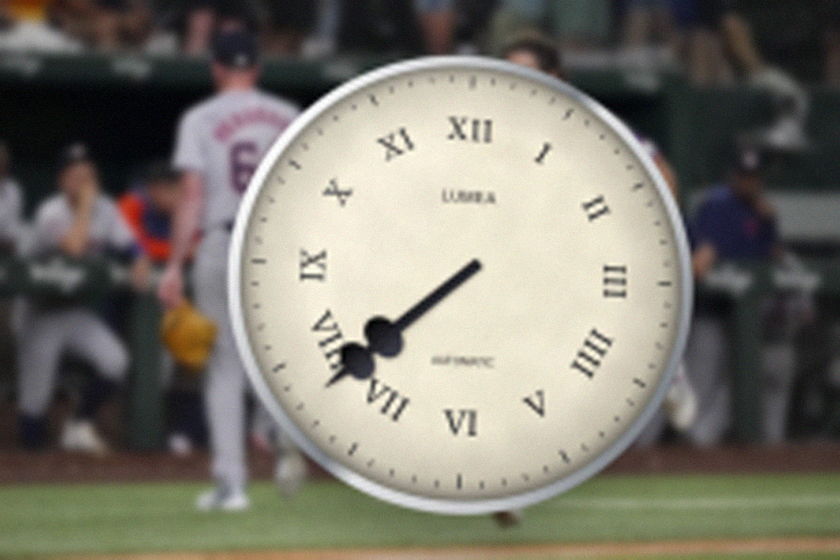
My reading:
7h38
